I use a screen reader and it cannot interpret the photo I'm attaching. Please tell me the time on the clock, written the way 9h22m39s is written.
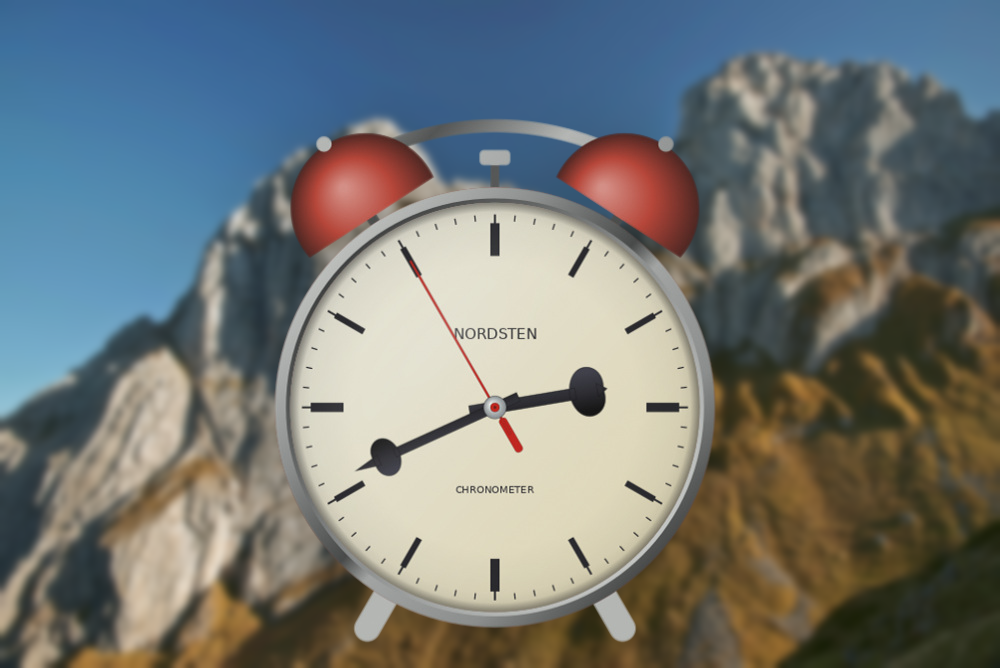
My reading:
2h40m55s
